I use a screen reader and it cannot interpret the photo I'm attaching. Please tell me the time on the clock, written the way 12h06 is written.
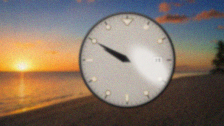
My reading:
9h50
